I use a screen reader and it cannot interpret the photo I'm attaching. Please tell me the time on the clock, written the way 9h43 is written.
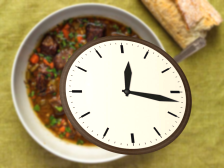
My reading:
12h17
